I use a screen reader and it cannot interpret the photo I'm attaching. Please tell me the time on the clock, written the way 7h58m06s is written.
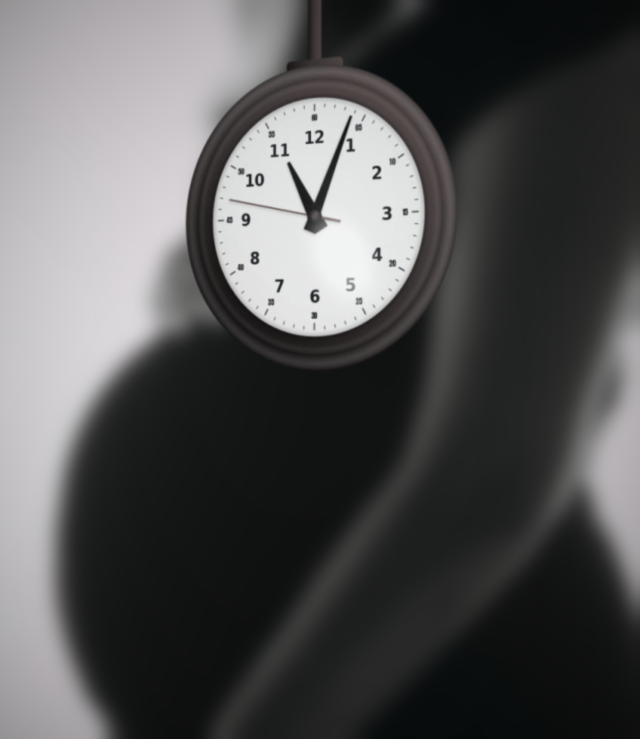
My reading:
11h03m47s
